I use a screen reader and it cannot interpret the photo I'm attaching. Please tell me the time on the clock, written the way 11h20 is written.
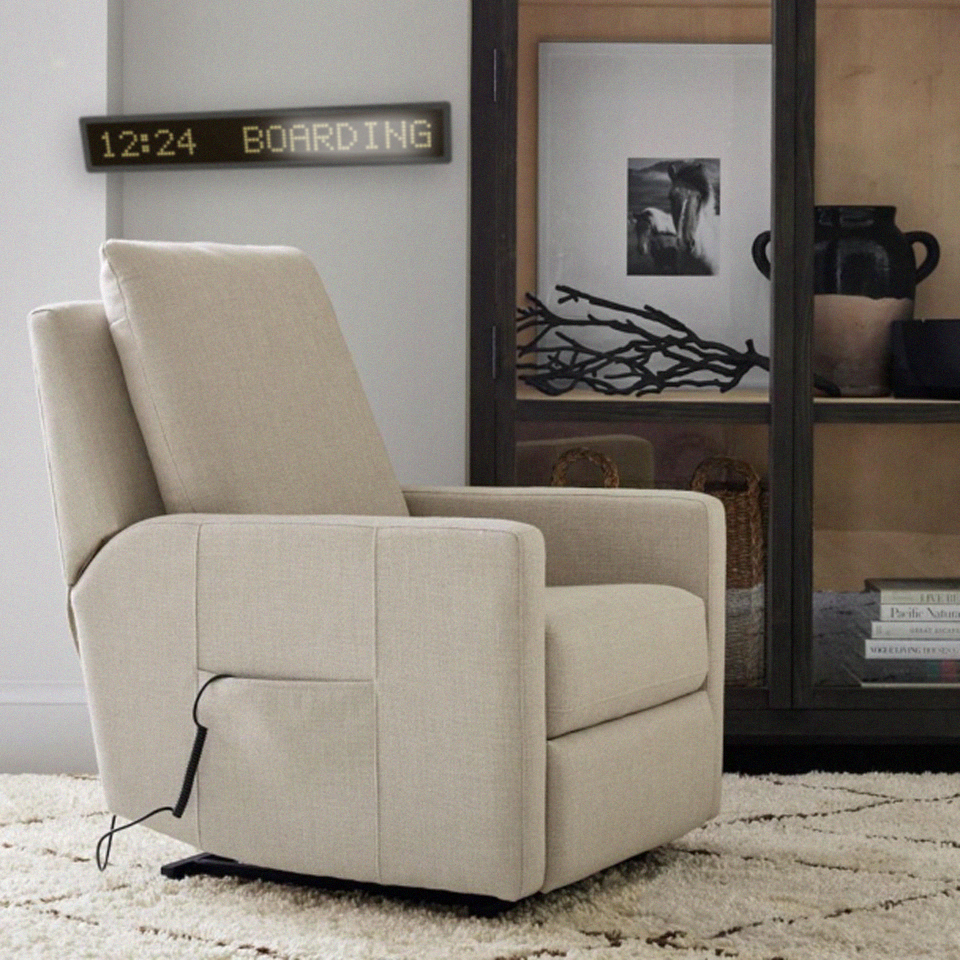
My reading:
12h24
